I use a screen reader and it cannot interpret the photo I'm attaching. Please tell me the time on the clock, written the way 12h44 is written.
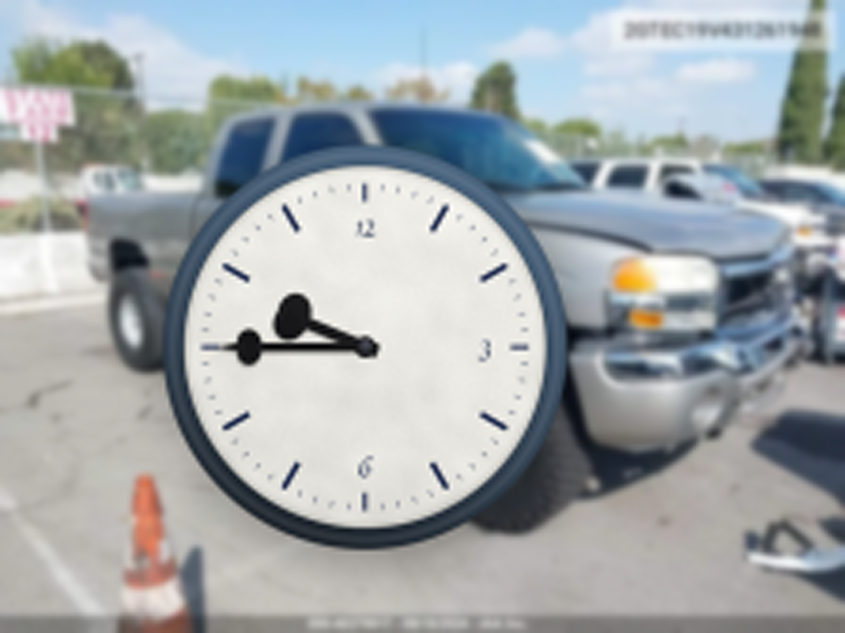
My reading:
9h45
